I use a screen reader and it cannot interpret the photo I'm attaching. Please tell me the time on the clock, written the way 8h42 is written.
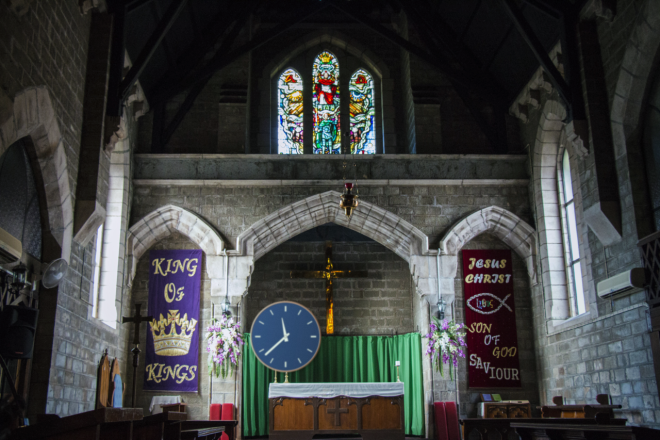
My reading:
11h38
